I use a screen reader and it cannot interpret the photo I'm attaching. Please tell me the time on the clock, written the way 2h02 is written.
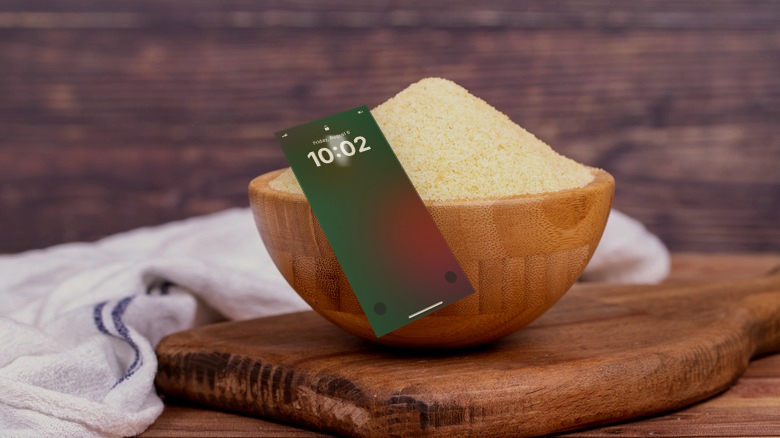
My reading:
10h02
